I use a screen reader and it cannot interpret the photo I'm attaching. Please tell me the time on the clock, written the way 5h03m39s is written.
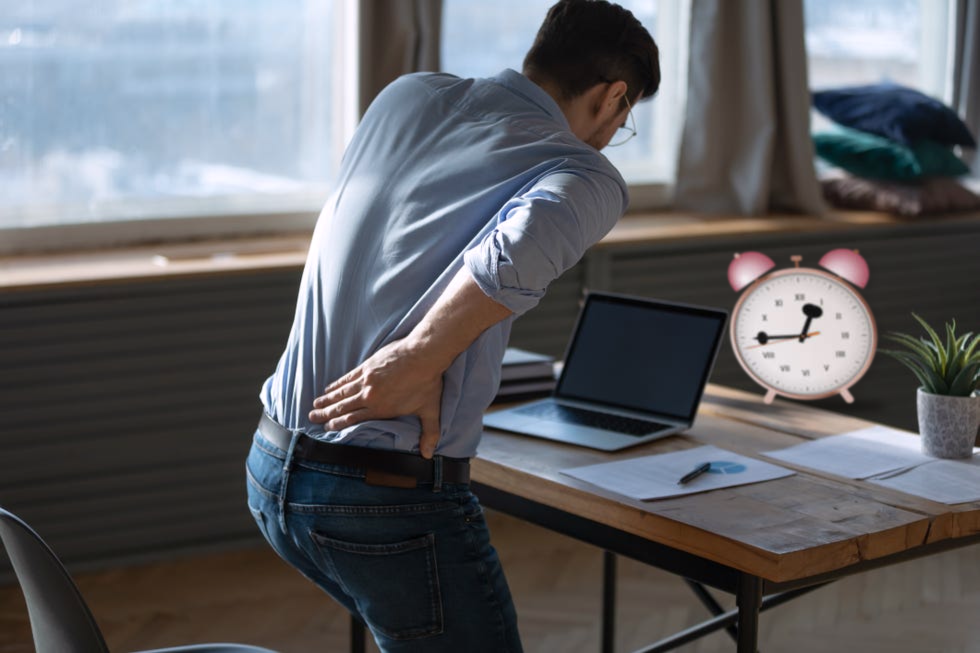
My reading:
12h44m43s
